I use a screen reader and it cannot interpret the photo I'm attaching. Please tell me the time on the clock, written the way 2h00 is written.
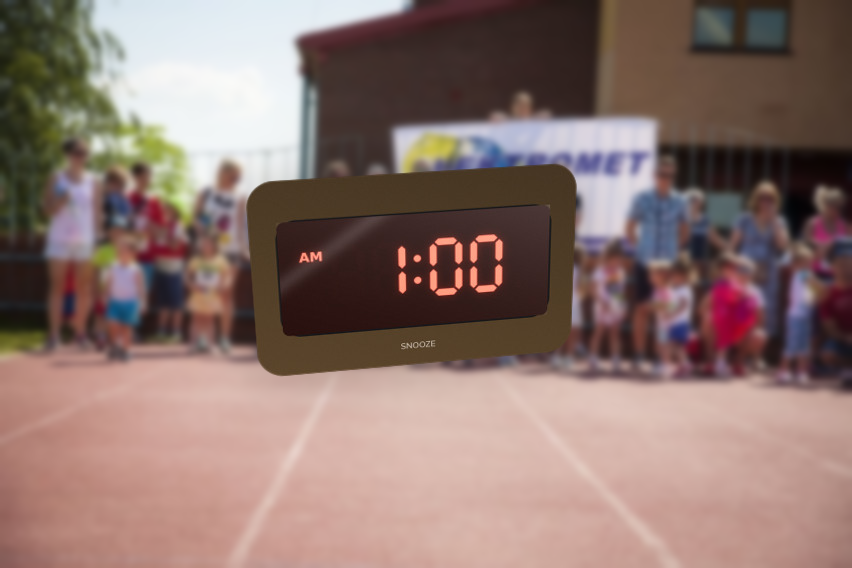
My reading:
1h00
